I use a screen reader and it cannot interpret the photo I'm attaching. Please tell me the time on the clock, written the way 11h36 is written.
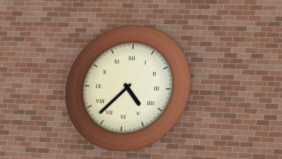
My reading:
4h37
